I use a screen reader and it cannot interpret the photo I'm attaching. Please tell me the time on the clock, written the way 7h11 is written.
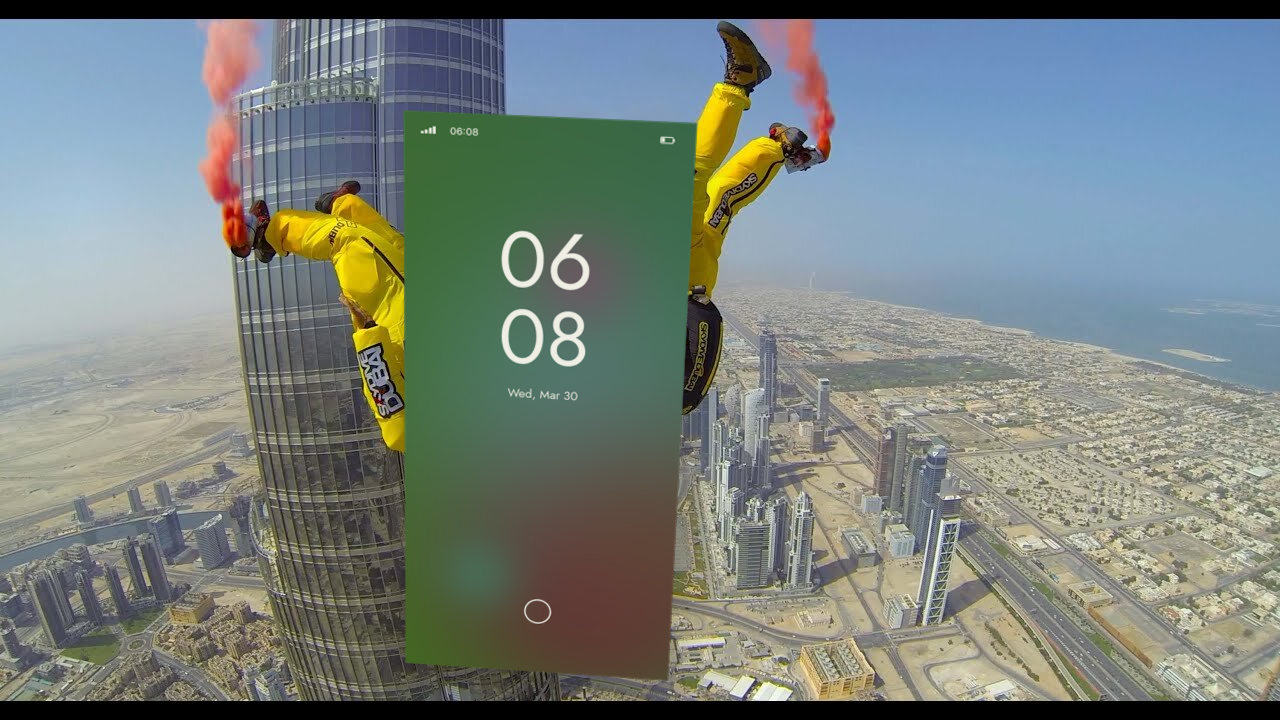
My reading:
6h08
